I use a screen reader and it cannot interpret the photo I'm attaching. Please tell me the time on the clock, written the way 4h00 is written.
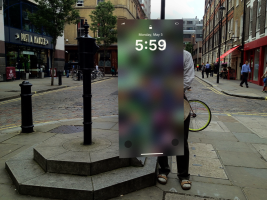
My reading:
5h59
